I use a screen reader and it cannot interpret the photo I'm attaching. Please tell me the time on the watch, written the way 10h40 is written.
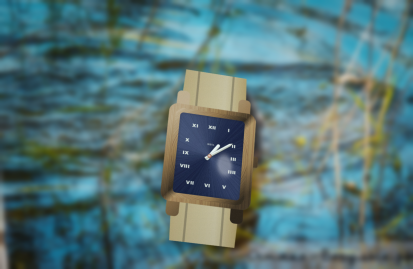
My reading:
1h09
